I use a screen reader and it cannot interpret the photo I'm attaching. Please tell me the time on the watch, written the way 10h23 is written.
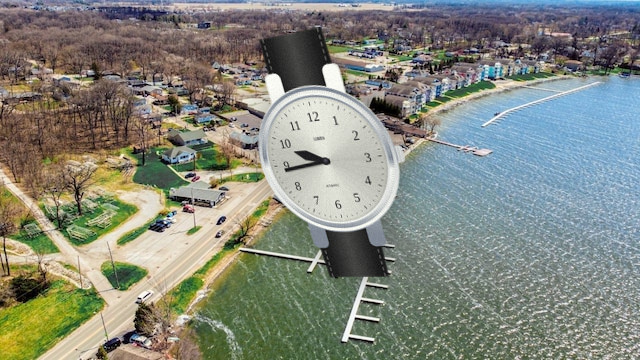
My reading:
9h44
